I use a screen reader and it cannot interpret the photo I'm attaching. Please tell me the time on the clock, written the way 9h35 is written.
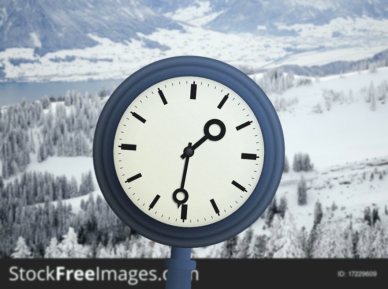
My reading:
1h31
